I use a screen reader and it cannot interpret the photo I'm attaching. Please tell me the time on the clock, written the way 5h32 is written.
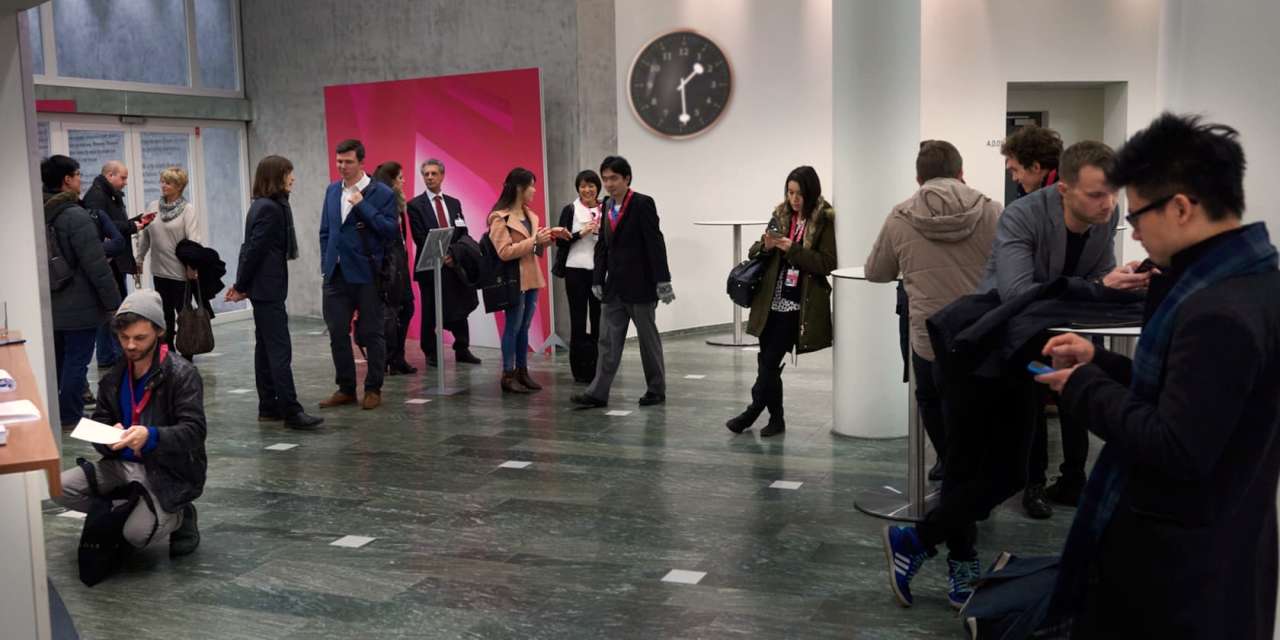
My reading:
1h29
